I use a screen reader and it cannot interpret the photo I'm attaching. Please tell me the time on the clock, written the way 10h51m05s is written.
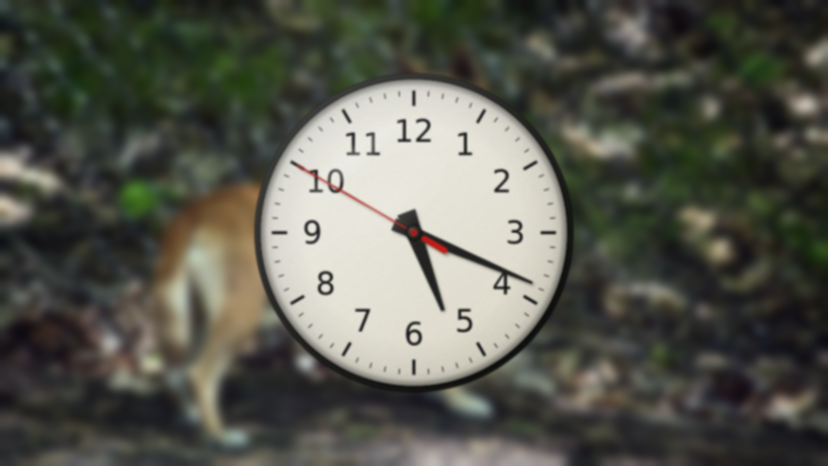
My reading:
5h18m50s
